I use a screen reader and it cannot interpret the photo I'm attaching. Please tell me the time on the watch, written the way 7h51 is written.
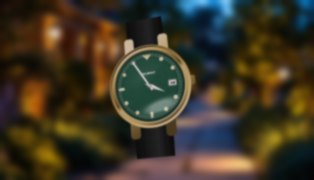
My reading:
3h55
